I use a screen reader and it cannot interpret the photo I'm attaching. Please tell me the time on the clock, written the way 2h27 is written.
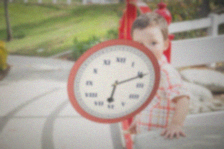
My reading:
6h11
